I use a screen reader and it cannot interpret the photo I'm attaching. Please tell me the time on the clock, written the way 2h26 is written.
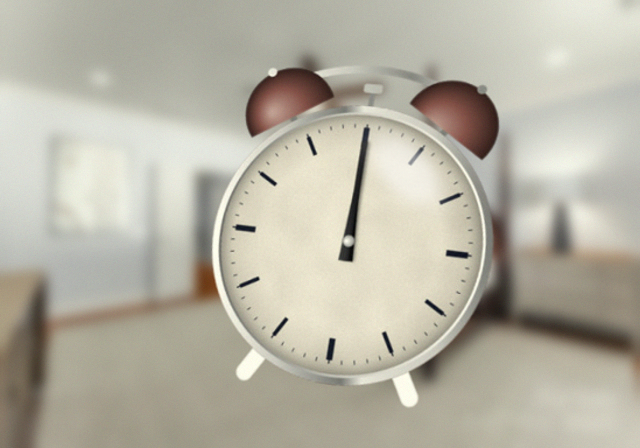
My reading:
12h00
